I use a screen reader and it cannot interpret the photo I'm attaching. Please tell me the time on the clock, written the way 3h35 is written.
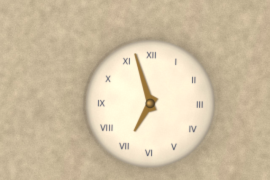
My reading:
6h57
